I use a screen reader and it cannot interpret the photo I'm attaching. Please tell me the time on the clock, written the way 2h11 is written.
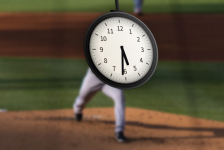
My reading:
5h31
